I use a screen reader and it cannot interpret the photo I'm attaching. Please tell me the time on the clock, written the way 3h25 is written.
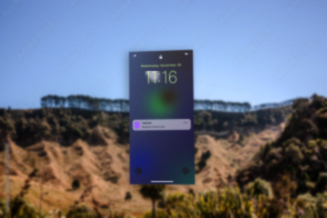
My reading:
11h16
